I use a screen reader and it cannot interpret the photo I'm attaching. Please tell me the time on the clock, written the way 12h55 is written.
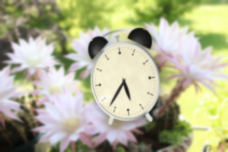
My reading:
5h37
